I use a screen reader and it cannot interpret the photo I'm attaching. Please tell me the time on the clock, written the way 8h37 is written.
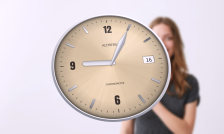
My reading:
9h05
